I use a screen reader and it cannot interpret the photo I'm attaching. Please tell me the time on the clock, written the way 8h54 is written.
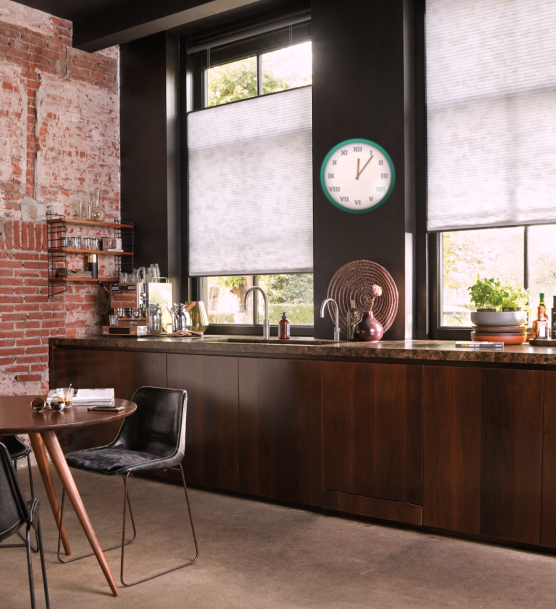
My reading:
12h06
